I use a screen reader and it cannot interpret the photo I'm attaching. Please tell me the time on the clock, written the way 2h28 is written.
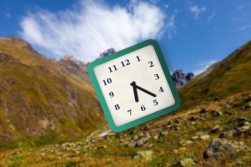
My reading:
6h23
